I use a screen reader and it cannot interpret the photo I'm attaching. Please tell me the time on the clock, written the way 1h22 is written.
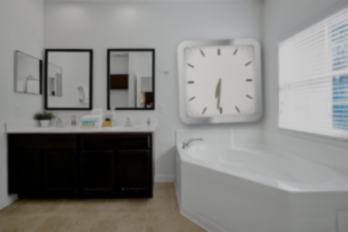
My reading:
6h31
